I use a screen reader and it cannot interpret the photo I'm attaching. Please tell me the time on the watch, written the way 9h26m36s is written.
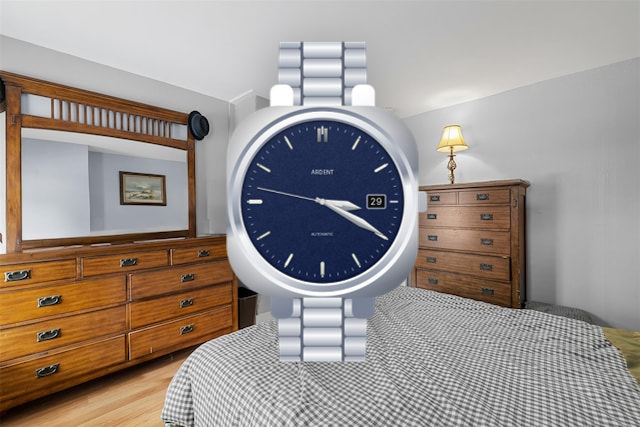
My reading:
3h19m47s
